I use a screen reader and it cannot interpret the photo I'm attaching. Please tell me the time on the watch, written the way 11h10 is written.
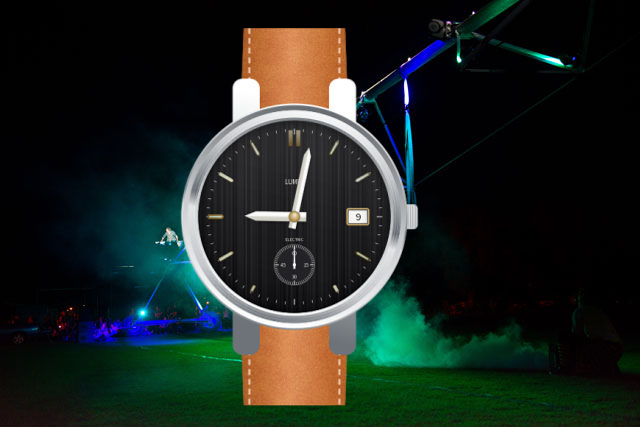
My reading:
9h02
